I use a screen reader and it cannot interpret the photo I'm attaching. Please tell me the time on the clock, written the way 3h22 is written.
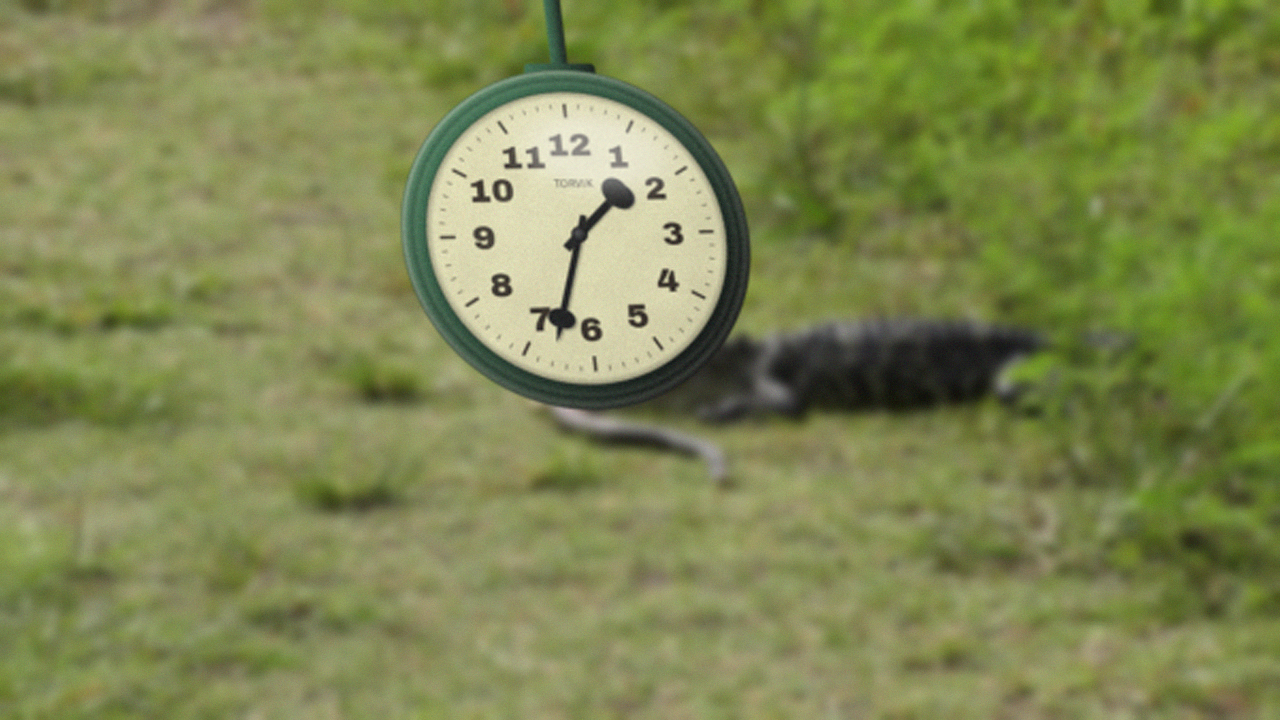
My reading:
1h33
